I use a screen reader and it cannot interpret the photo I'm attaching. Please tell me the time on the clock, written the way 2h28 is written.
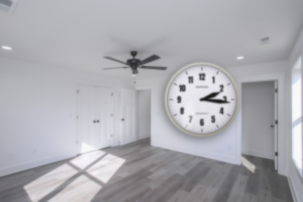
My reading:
2h16
